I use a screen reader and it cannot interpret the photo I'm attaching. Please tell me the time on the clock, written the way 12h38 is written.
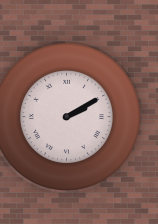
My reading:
2h10
